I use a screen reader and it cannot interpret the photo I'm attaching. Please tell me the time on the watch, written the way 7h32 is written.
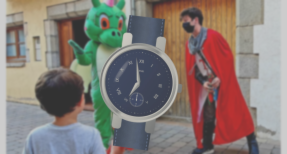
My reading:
6h58
